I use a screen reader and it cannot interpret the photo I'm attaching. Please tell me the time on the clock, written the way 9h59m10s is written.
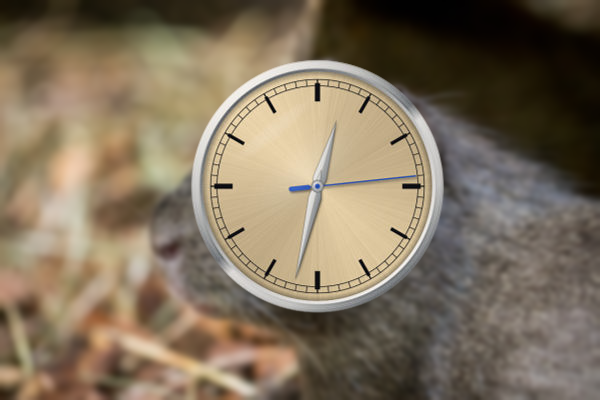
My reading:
12h32m14s
